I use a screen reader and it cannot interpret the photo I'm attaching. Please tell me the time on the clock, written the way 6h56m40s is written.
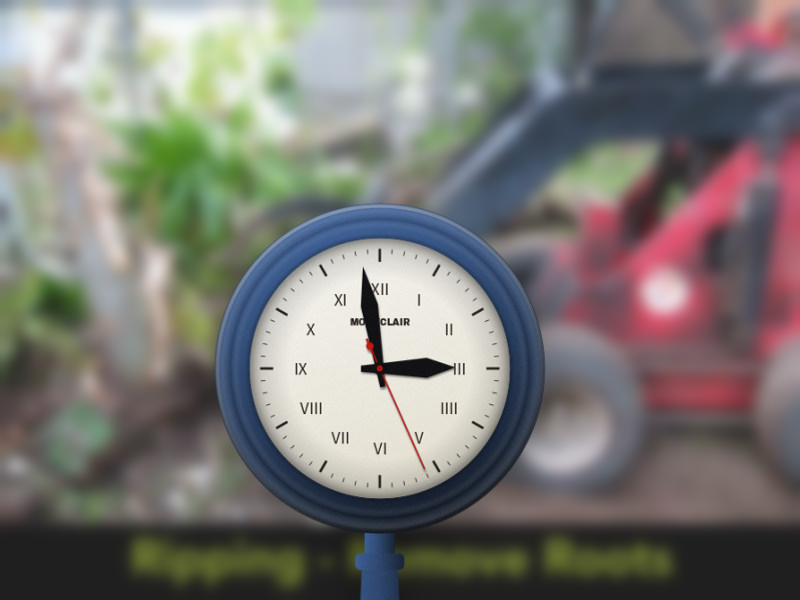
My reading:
2h58m26s
